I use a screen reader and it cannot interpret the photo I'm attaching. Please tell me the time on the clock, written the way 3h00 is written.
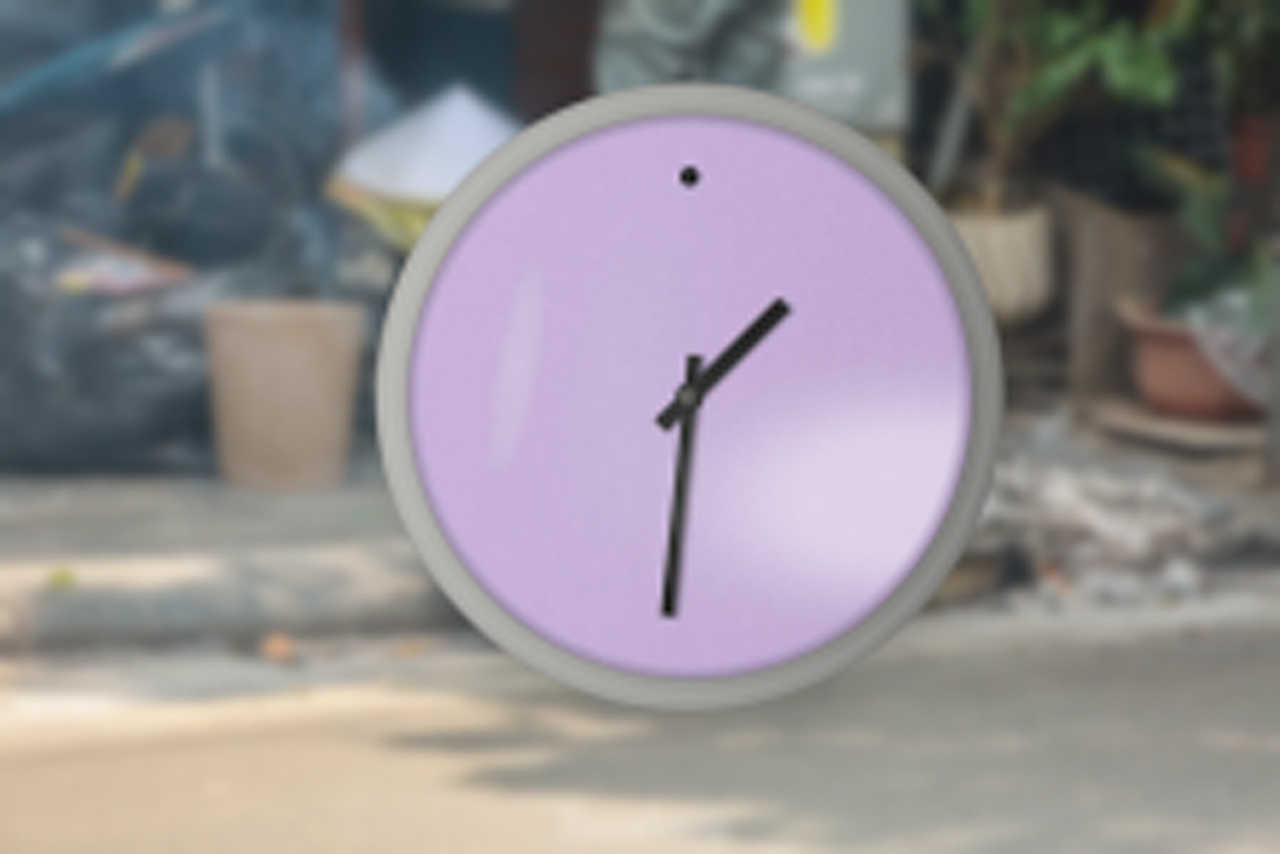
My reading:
1h31
